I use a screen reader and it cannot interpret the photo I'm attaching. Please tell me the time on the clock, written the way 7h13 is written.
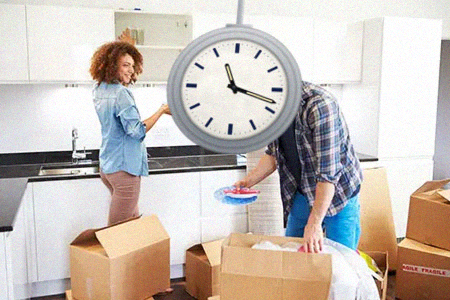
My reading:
11h18
